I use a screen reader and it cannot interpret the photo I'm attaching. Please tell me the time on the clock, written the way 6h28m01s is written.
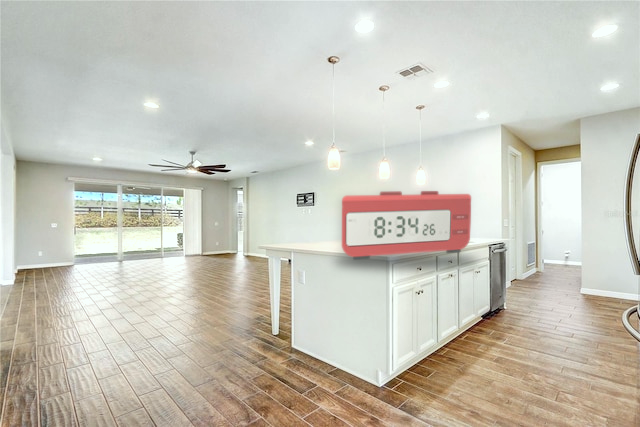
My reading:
8h34m26s
